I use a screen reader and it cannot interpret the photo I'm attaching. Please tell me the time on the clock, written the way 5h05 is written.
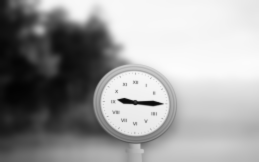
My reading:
9h15
